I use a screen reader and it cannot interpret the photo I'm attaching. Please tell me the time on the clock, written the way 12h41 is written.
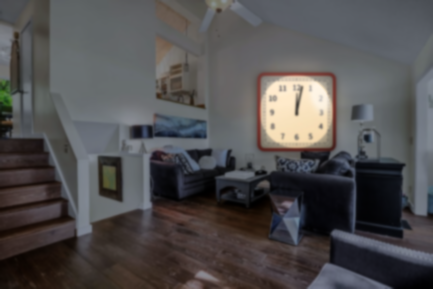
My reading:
12h02
